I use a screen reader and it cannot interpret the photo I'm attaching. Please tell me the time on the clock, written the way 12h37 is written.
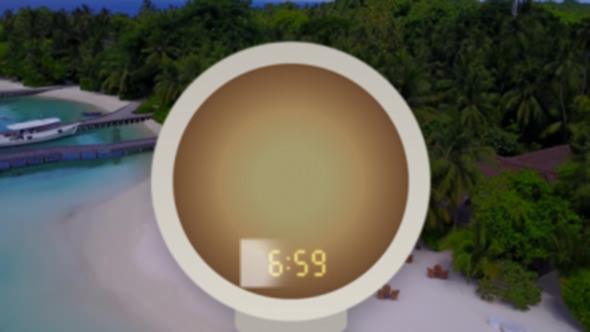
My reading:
6h59
